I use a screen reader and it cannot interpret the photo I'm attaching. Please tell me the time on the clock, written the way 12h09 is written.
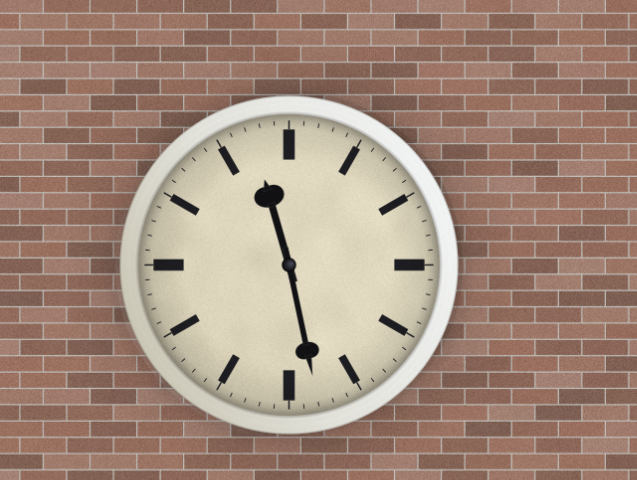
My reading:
11h28
